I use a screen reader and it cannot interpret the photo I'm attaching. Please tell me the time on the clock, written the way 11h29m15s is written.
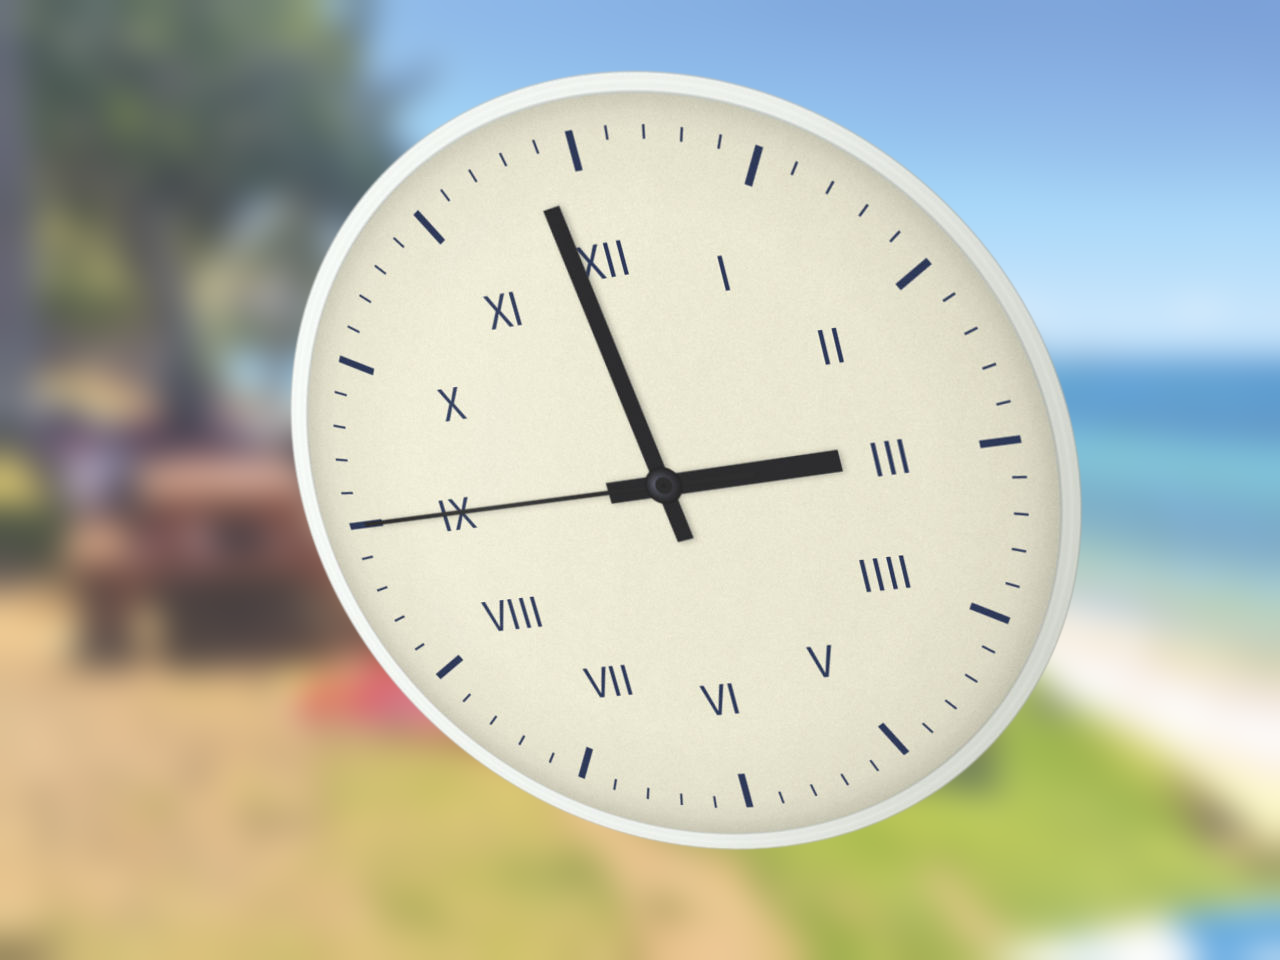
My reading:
2h58m45s
